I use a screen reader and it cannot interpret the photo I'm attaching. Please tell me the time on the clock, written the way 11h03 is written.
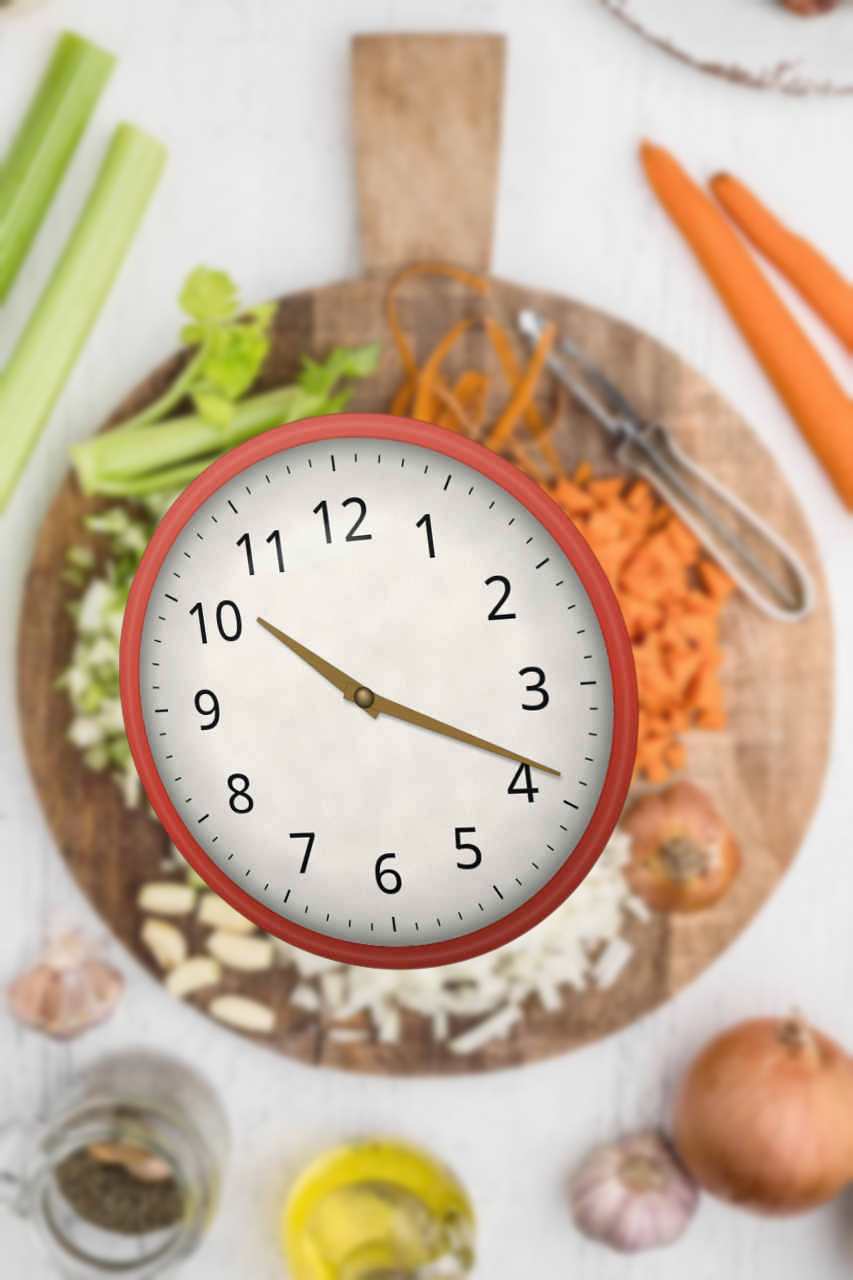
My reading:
10h19
